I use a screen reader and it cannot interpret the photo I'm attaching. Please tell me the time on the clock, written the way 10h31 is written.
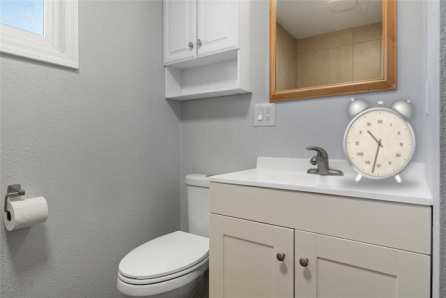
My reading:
10h32
